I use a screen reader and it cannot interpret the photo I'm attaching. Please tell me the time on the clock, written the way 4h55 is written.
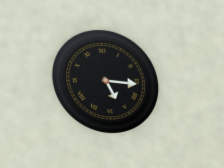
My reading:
5h16
